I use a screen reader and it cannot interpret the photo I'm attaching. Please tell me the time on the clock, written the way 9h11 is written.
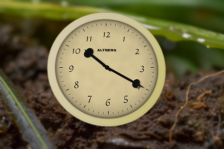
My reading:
10h20
